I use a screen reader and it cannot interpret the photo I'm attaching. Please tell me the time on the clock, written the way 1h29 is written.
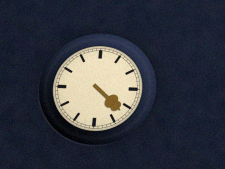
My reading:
4h22
